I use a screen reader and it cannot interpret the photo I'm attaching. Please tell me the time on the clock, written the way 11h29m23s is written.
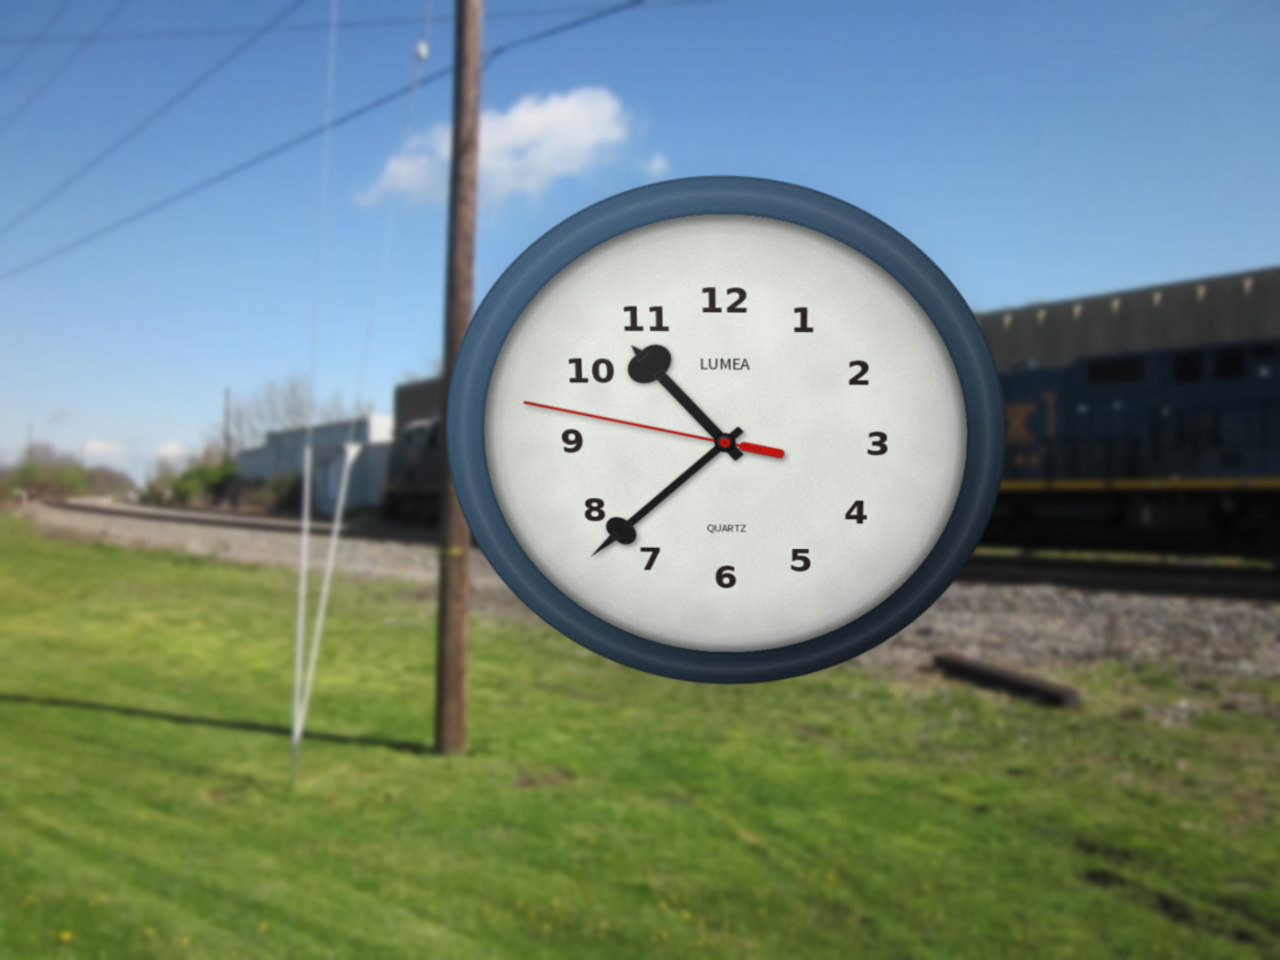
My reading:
10h37m47s
